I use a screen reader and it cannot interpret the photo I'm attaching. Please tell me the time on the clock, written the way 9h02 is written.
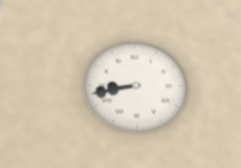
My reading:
8h43
